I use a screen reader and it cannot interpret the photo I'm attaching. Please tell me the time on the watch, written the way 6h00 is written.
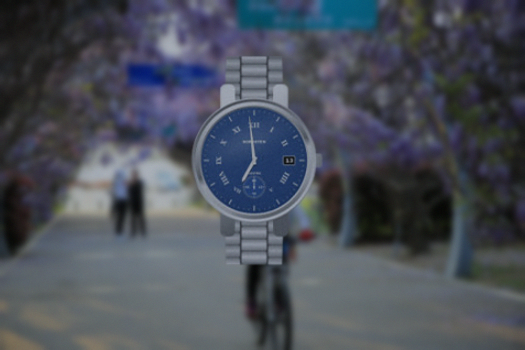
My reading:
6h59
